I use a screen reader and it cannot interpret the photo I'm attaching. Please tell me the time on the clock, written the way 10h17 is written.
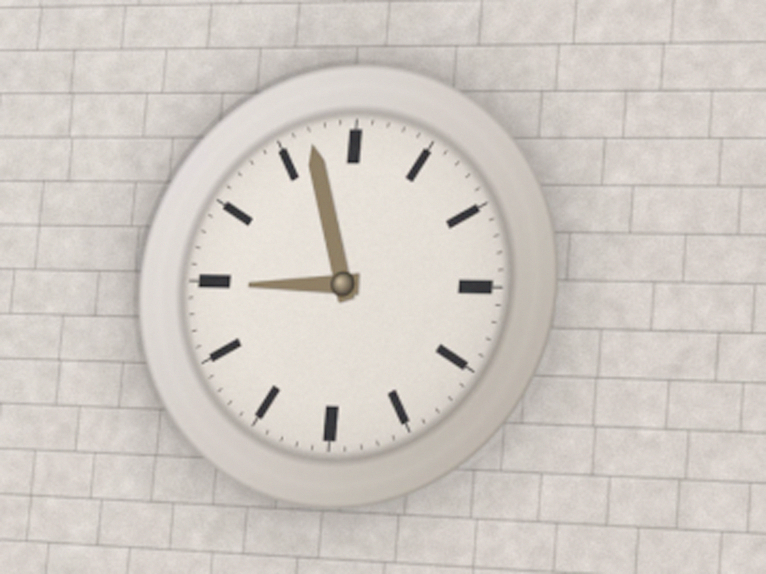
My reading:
8h57
